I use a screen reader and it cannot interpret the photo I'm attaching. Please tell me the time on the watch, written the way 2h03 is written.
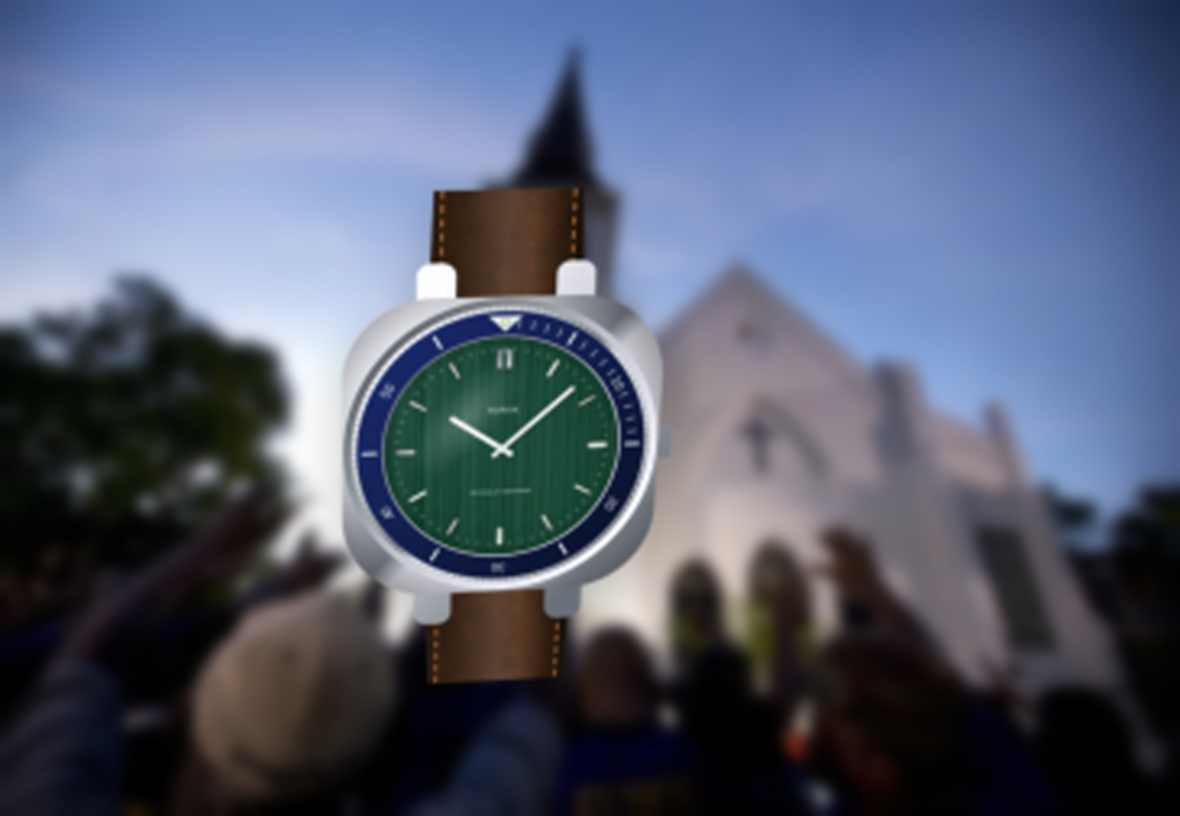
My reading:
10h08
